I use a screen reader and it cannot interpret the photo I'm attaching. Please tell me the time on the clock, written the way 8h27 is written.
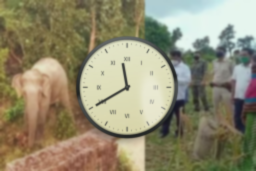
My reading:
11h40
